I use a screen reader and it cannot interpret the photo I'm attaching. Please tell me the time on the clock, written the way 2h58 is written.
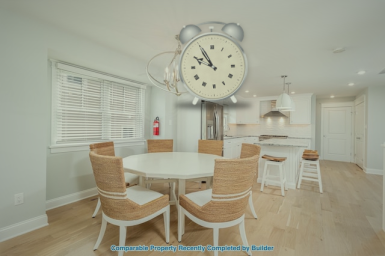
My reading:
9h55
